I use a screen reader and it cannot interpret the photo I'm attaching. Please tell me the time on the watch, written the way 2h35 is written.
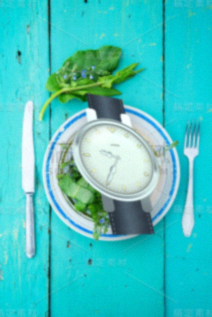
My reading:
9h35
